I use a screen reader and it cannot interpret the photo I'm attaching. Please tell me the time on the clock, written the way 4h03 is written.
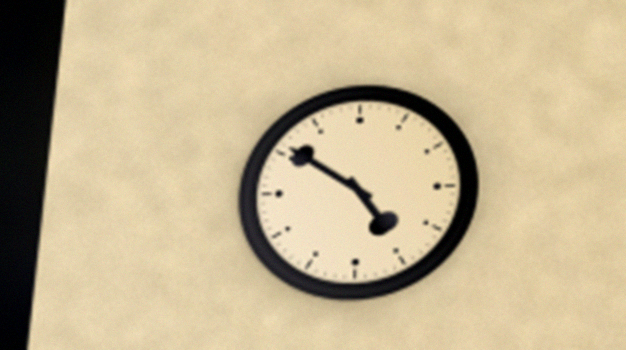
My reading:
4h51
